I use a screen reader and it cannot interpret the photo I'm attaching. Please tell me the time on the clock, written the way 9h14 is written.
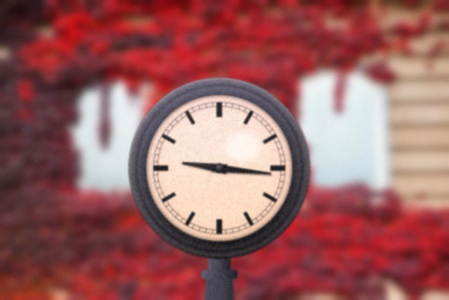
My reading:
9h16
